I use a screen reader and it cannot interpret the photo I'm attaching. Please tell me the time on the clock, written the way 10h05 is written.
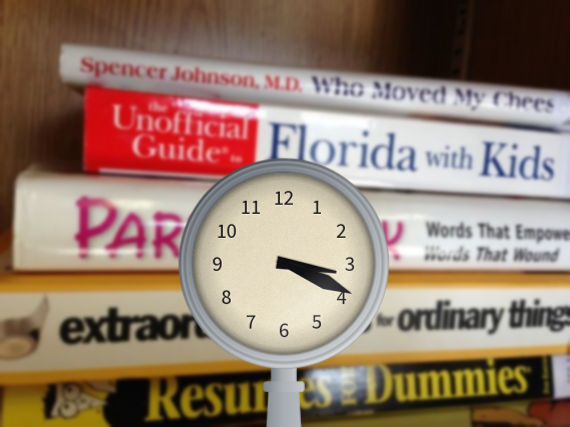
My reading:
3h19
